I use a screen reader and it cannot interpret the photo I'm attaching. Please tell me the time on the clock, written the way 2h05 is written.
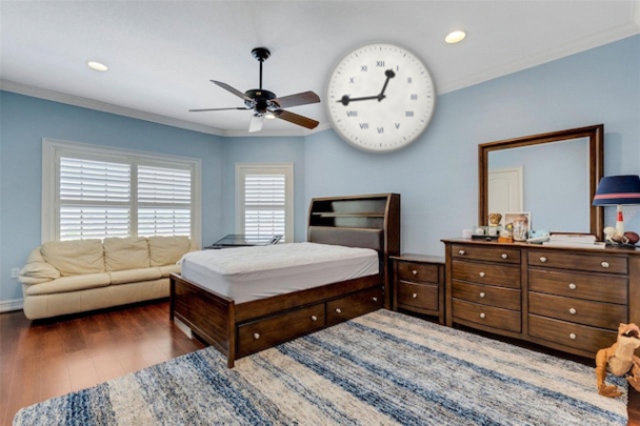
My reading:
12h44
